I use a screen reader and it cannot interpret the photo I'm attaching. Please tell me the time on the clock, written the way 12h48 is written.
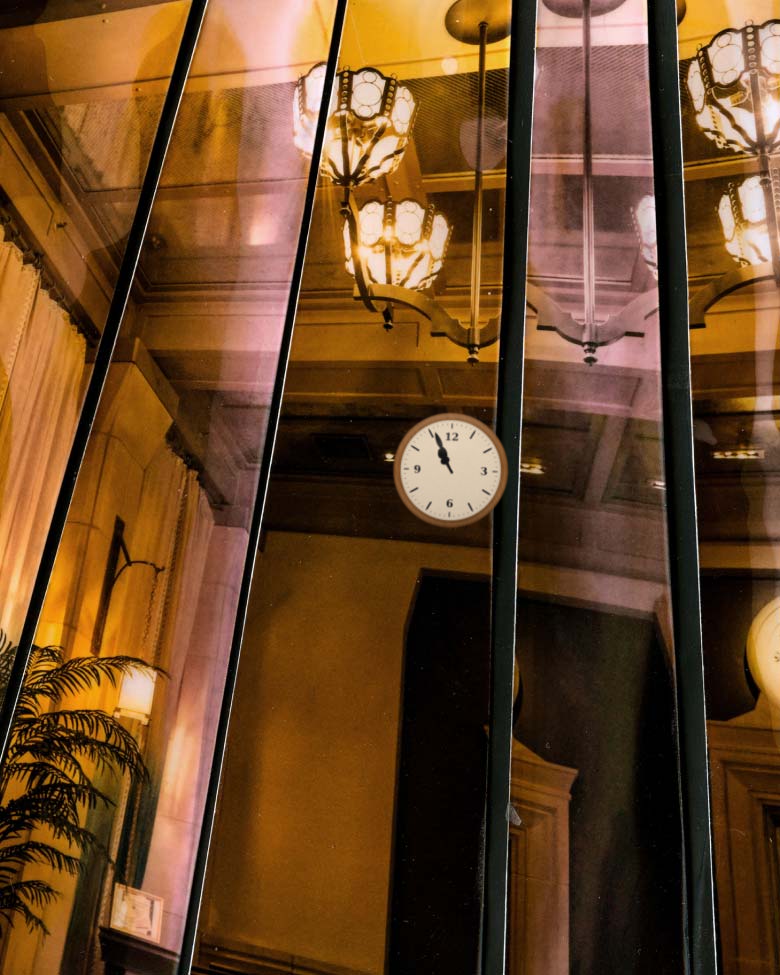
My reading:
10h56
